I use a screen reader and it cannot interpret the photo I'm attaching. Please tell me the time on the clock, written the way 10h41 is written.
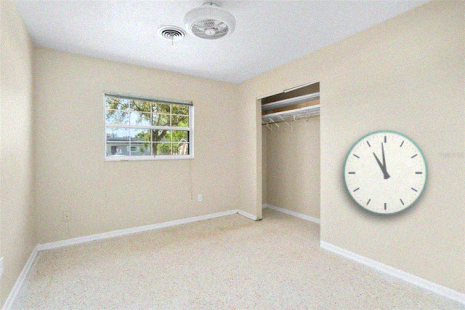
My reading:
10h59
